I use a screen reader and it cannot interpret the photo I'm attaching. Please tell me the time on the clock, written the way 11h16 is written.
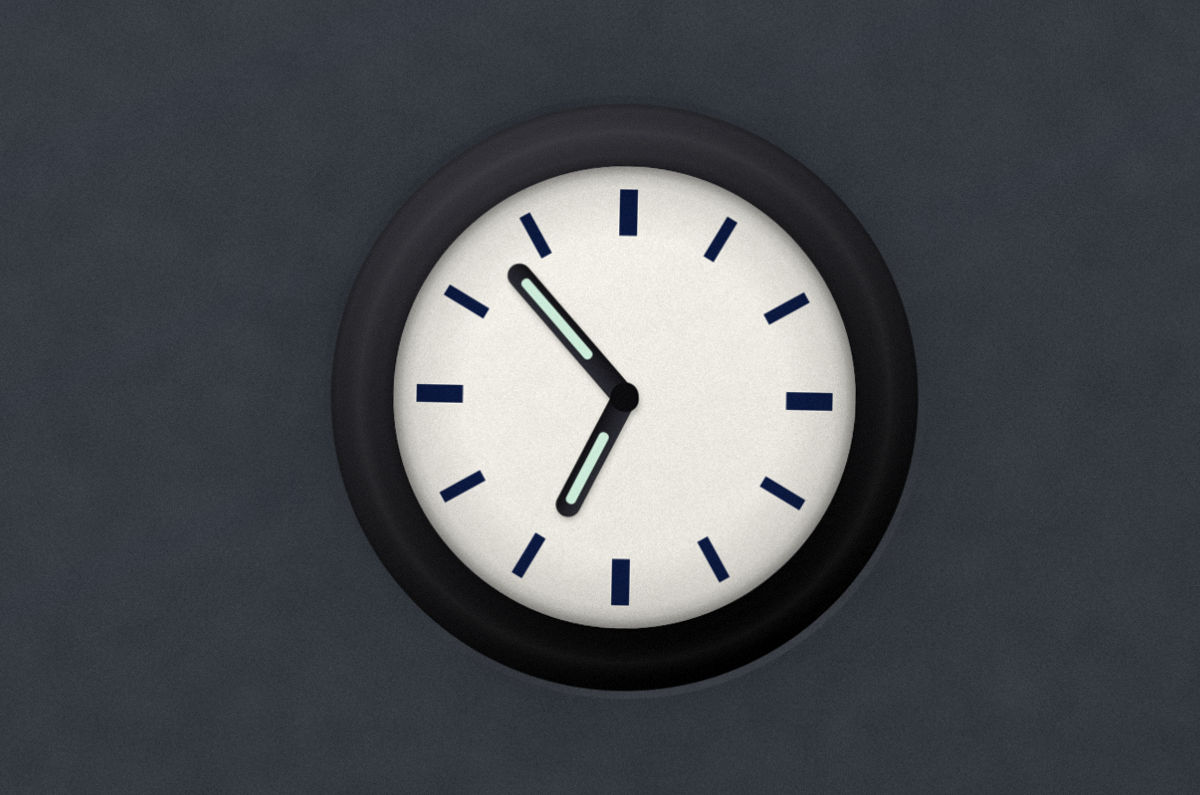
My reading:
6h53
